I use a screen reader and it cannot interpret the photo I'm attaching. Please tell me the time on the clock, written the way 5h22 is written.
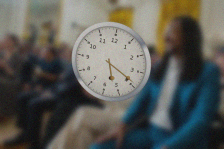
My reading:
5h19
